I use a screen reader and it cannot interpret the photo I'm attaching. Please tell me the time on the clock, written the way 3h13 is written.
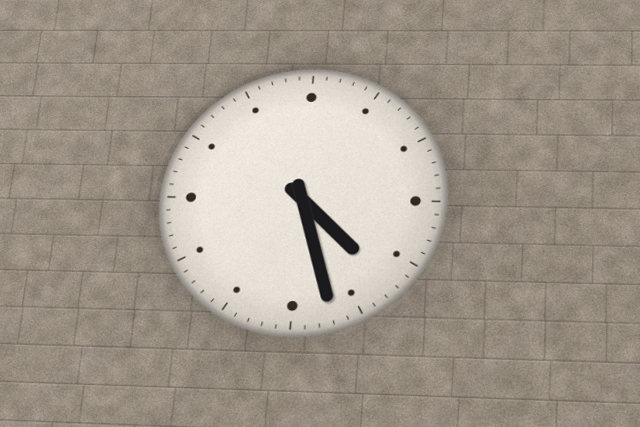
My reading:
4h27
